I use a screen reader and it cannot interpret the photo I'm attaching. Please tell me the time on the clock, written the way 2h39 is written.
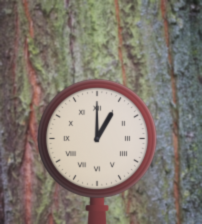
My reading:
1h00
